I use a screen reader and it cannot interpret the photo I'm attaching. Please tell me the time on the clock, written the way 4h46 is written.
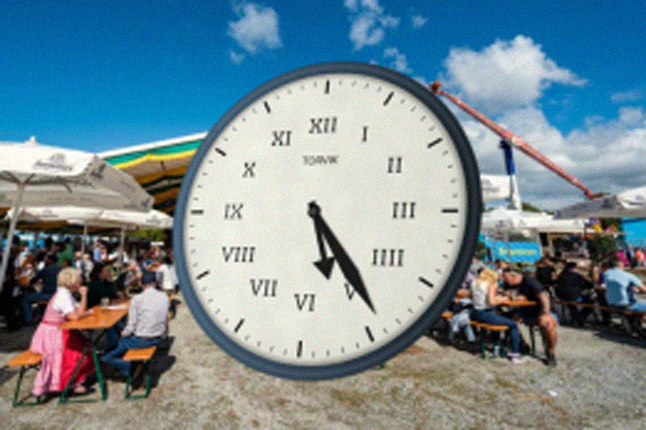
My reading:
5h24
